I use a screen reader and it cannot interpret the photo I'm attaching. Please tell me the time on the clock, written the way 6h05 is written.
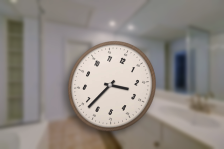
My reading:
2h33
